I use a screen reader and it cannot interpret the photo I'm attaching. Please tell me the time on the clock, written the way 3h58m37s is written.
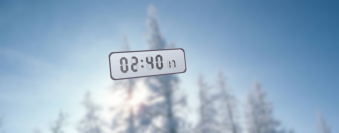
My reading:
2h40m17s
